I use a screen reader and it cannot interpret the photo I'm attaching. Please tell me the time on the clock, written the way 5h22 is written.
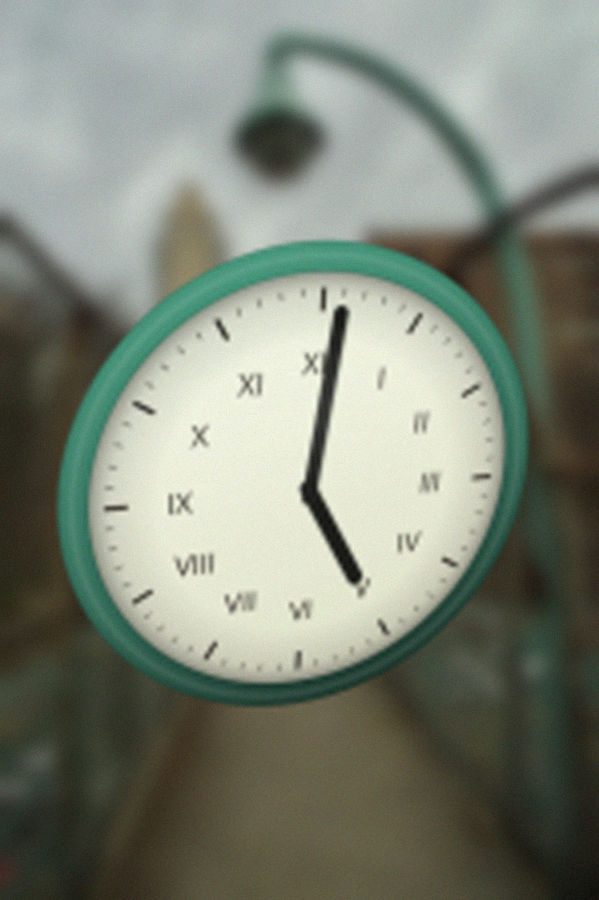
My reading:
5h01
